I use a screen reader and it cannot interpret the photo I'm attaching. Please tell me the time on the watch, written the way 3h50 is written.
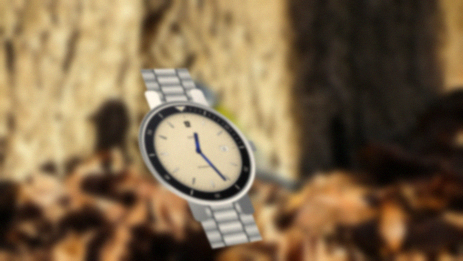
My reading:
12h26
